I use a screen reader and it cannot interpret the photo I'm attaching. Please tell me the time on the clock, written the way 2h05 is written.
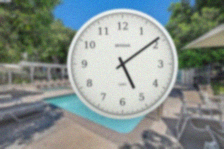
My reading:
5h09
